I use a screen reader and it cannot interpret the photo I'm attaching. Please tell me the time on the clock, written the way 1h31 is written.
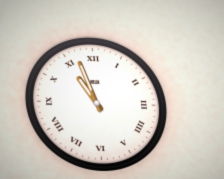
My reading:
10h57
